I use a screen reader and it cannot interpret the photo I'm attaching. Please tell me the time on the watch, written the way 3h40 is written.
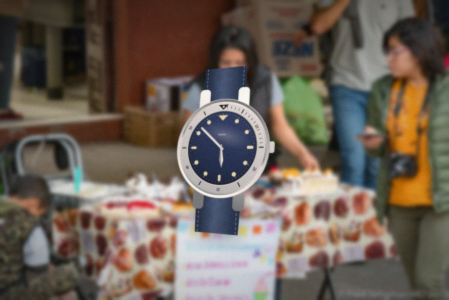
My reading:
5h52
